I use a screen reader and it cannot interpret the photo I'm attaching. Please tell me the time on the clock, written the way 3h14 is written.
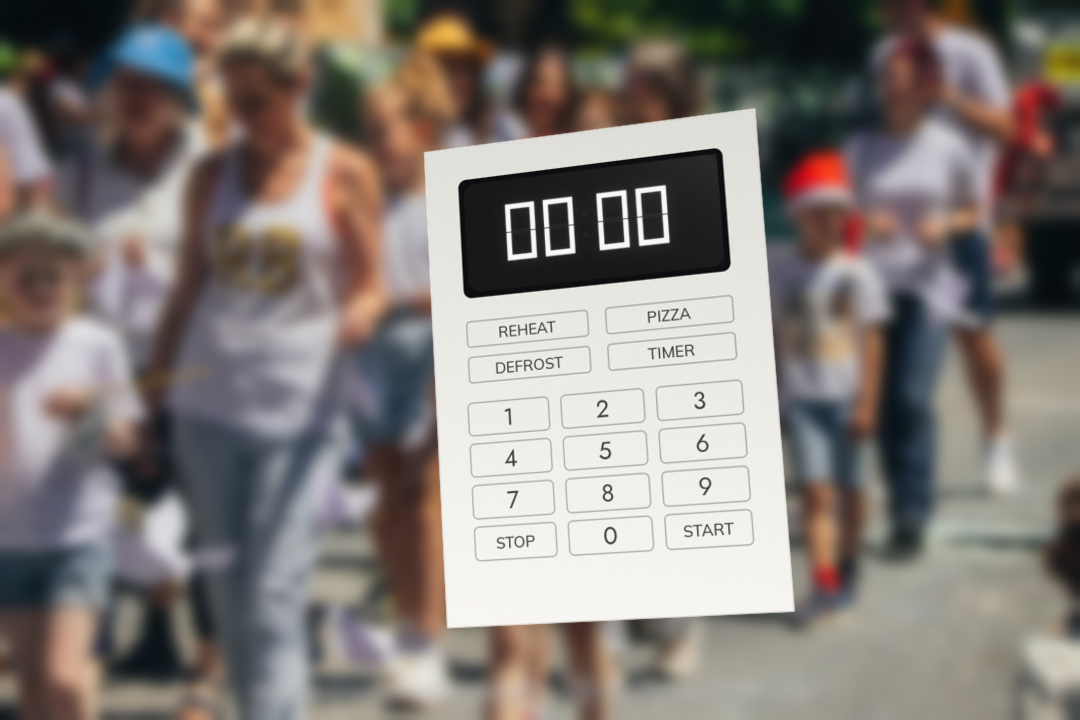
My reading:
0h00
